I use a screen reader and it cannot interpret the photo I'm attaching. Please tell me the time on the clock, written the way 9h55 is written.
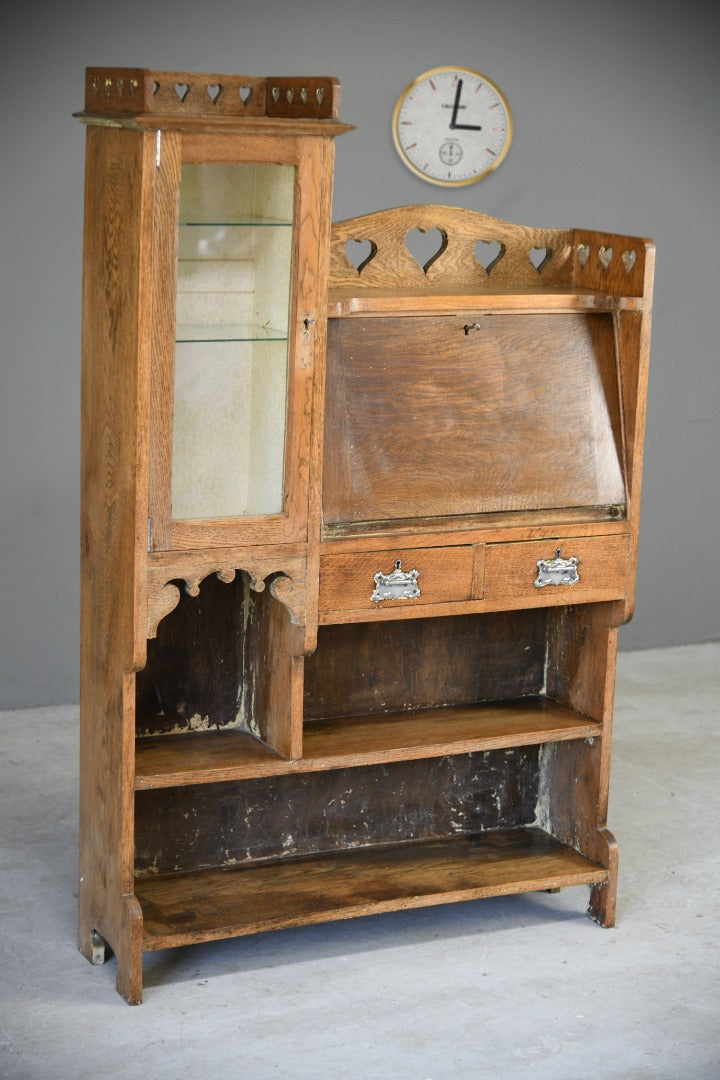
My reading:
3h01
